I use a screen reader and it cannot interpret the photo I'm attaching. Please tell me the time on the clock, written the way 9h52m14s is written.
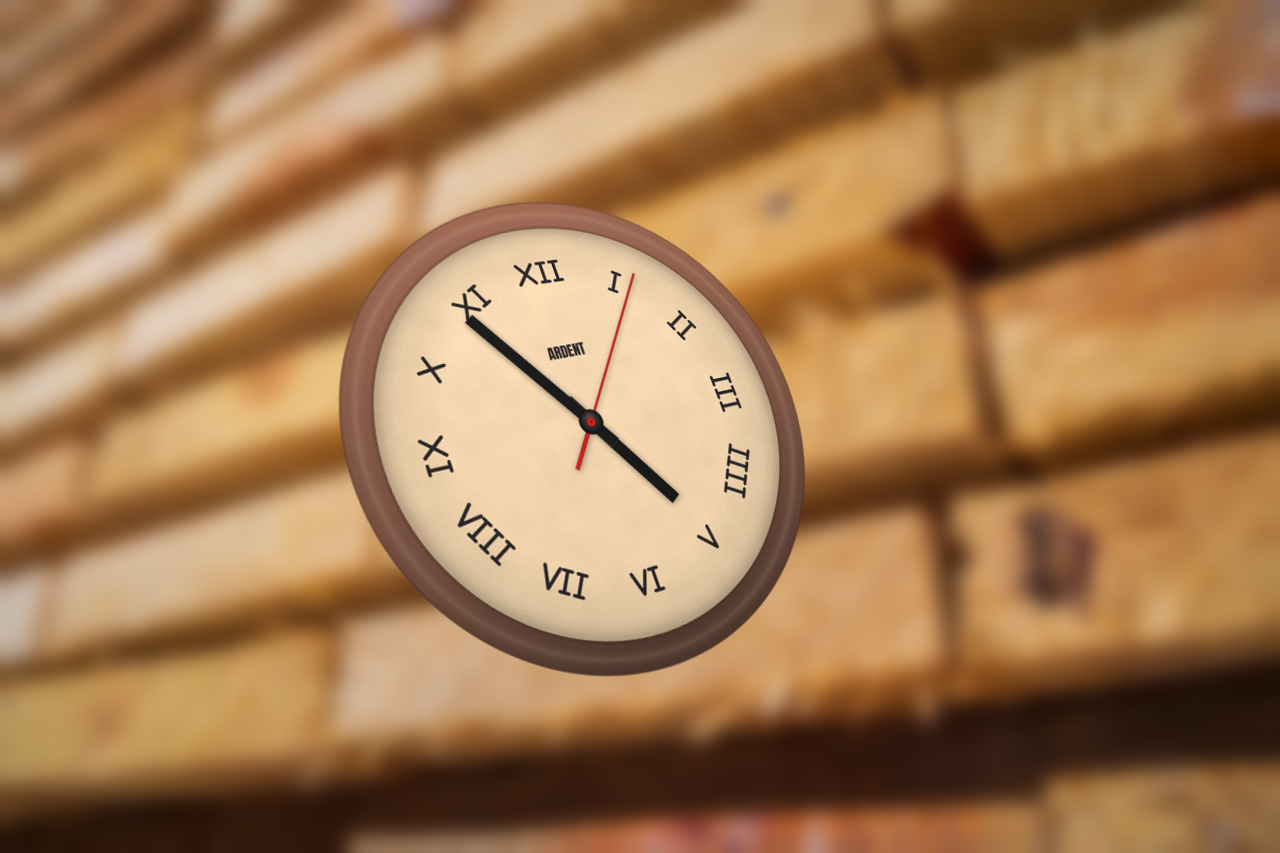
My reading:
4h54m06s
